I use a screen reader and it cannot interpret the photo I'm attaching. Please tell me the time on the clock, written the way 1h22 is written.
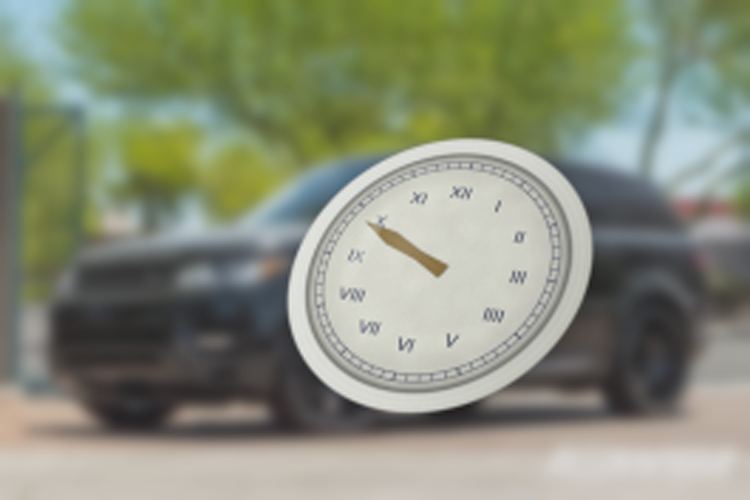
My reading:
9h49
